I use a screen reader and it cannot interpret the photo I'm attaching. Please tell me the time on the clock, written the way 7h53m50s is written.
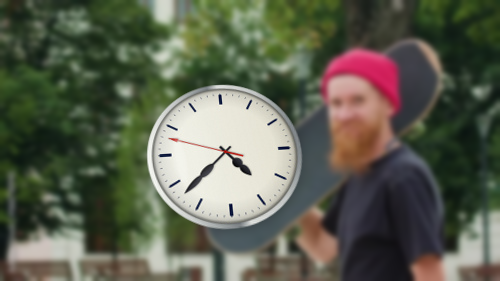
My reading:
4h37m48s
